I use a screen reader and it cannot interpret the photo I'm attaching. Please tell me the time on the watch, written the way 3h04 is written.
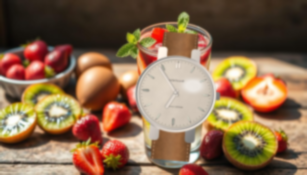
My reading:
6h54
